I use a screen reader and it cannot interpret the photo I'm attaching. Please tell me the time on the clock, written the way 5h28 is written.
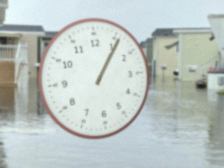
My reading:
1h06
